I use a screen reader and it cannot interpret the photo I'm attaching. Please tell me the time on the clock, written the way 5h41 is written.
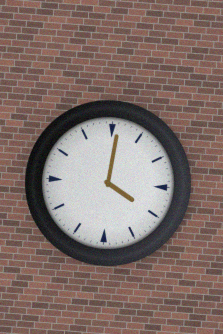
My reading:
4h01
